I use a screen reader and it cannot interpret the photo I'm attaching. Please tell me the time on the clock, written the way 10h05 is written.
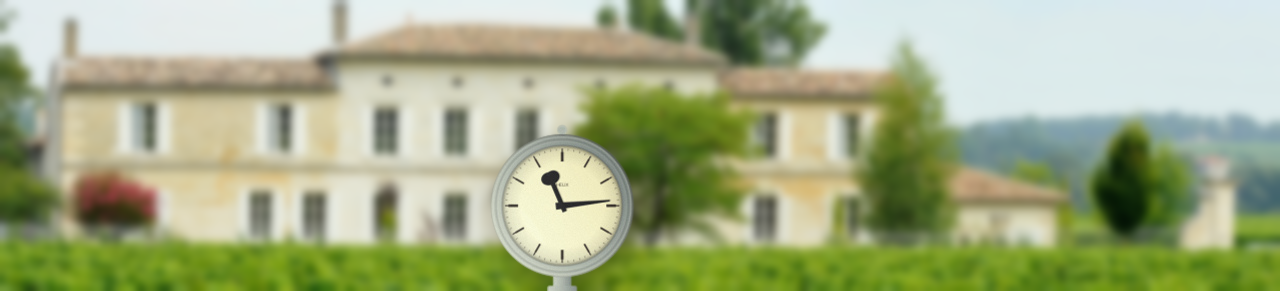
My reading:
11h14
